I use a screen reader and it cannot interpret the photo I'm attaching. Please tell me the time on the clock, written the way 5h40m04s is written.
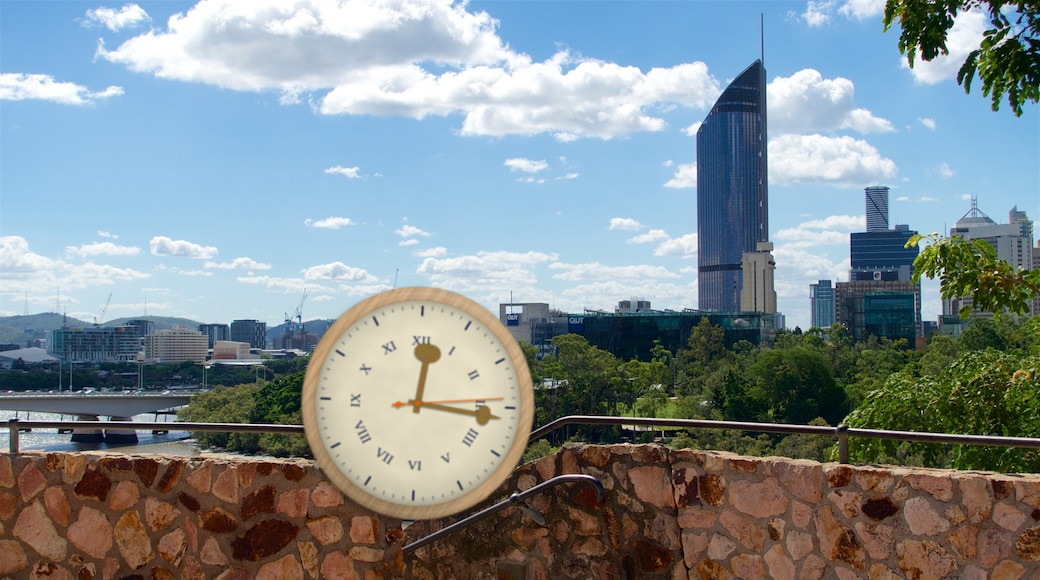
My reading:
12h16m14s
